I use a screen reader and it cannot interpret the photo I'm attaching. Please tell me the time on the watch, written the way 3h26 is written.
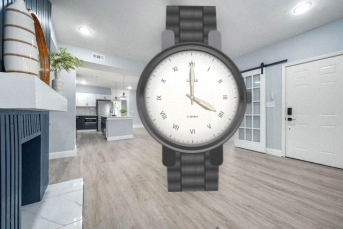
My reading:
4h00
